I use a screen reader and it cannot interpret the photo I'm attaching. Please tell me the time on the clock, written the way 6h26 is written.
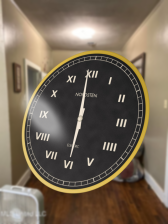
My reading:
5h59
